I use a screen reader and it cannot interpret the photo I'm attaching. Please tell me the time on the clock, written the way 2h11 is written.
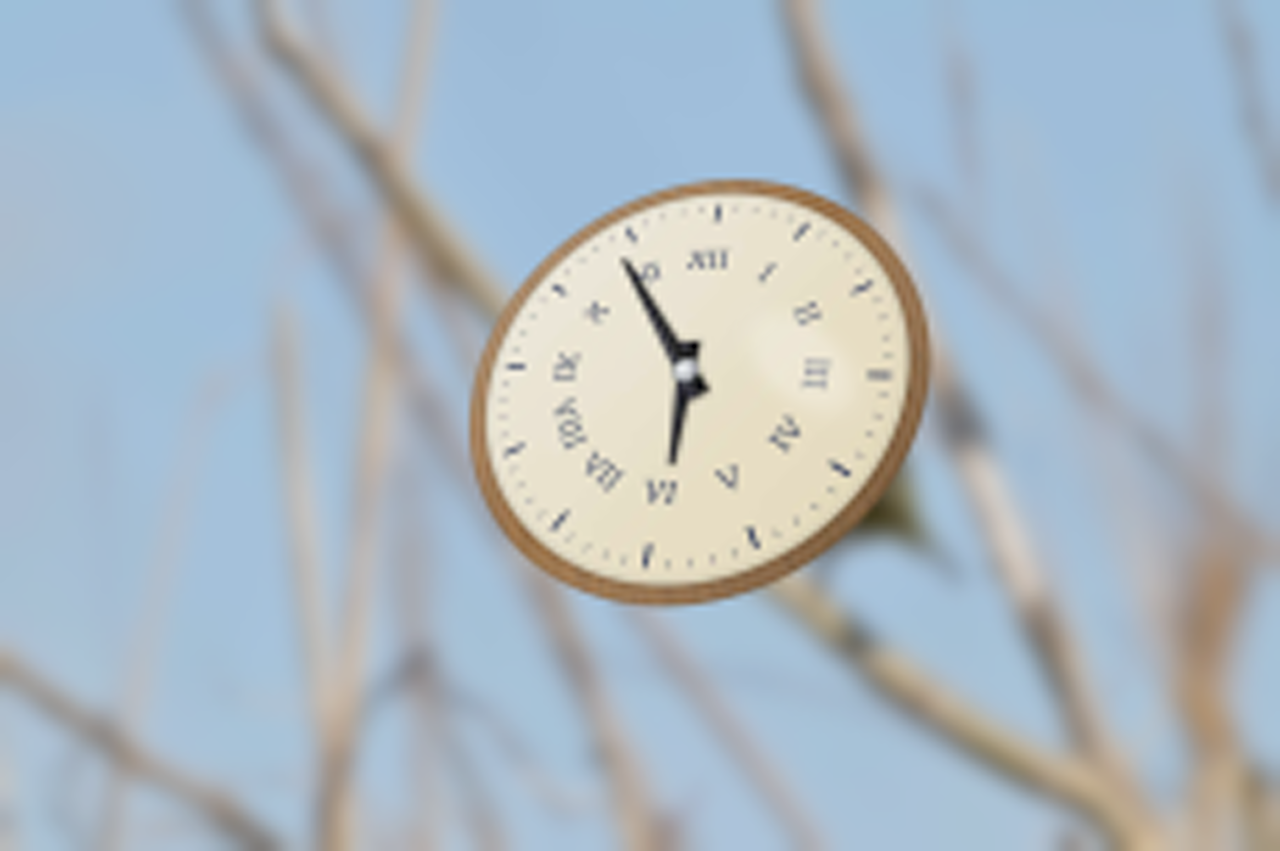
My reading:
5h54
